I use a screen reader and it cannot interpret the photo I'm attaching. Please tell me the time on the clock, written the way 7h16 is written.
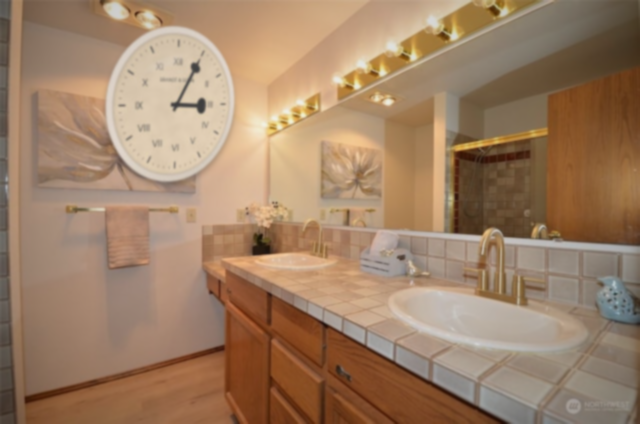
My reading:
3h05
